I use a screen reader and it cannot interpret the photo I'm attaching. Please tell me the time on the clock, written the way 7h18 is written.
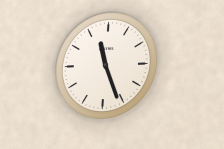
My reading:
11h26
